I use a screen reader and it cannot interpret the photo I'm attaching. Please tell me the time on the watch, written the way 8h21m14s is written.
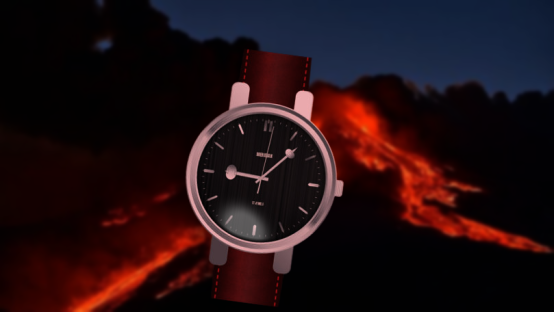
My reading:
9h07m01s
